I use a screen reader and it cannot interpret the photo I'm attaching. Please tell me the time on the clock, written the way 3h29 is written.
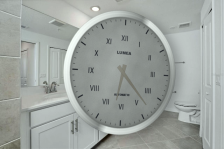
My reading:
6h23
